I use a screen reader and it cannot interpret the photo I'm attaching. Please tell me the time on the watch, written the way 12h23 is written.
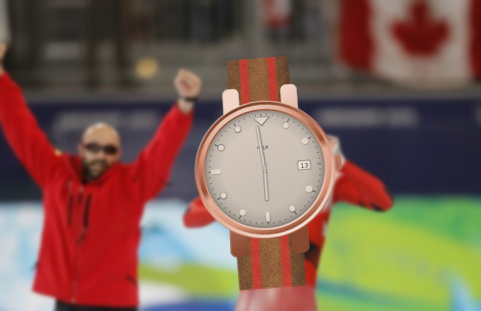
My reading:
5h59
